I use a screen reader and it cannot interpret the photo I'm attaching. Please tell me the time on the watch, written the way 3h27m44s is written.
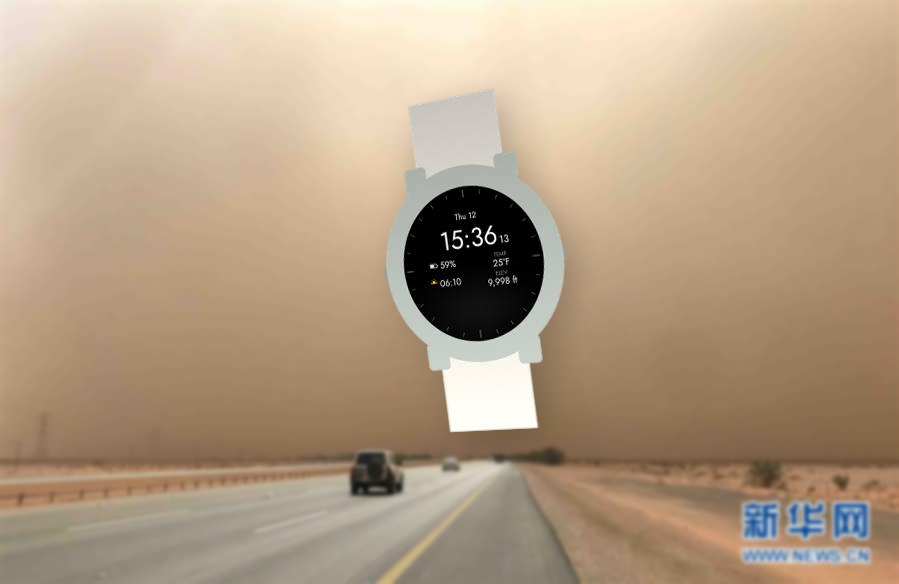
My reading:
15h36m13s
